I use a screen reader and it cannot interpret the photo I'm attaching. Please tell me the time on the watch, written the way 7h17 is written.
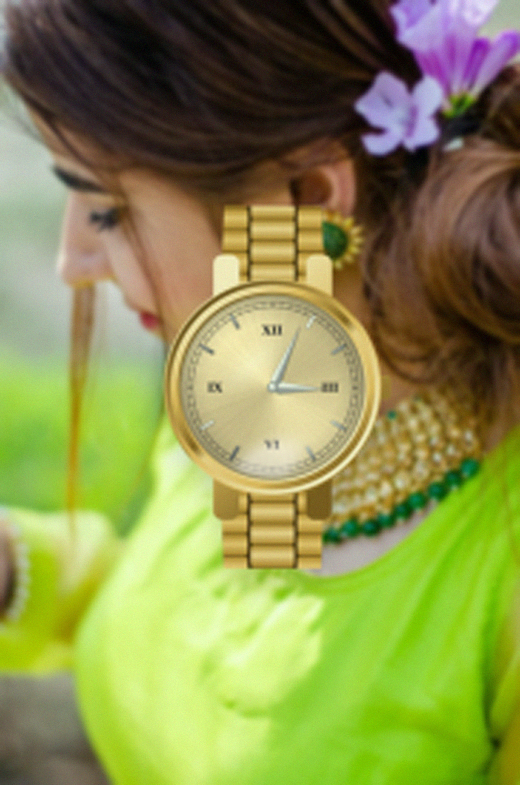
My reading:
3h04
